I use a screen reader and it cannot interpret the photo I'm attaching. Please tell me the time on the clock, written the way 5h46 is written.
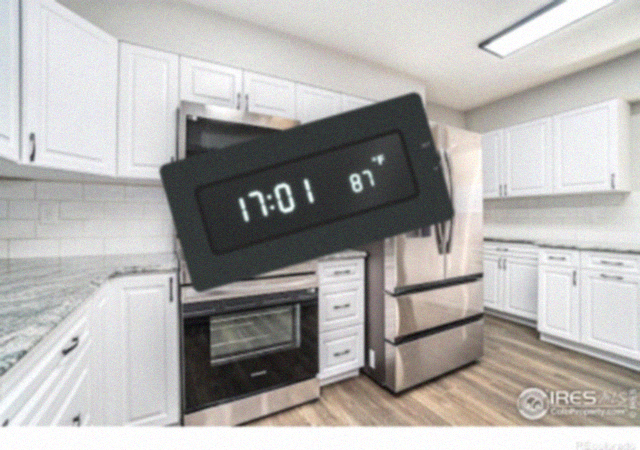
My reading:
17h01
